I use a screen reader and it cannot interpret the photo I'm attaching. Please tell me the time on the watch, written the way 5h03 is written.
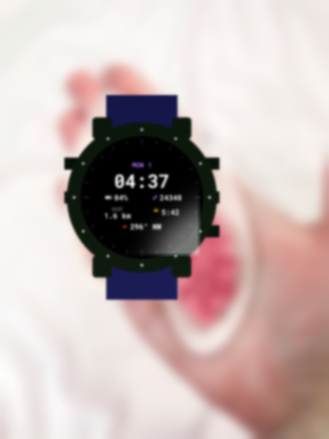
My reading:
4h37
